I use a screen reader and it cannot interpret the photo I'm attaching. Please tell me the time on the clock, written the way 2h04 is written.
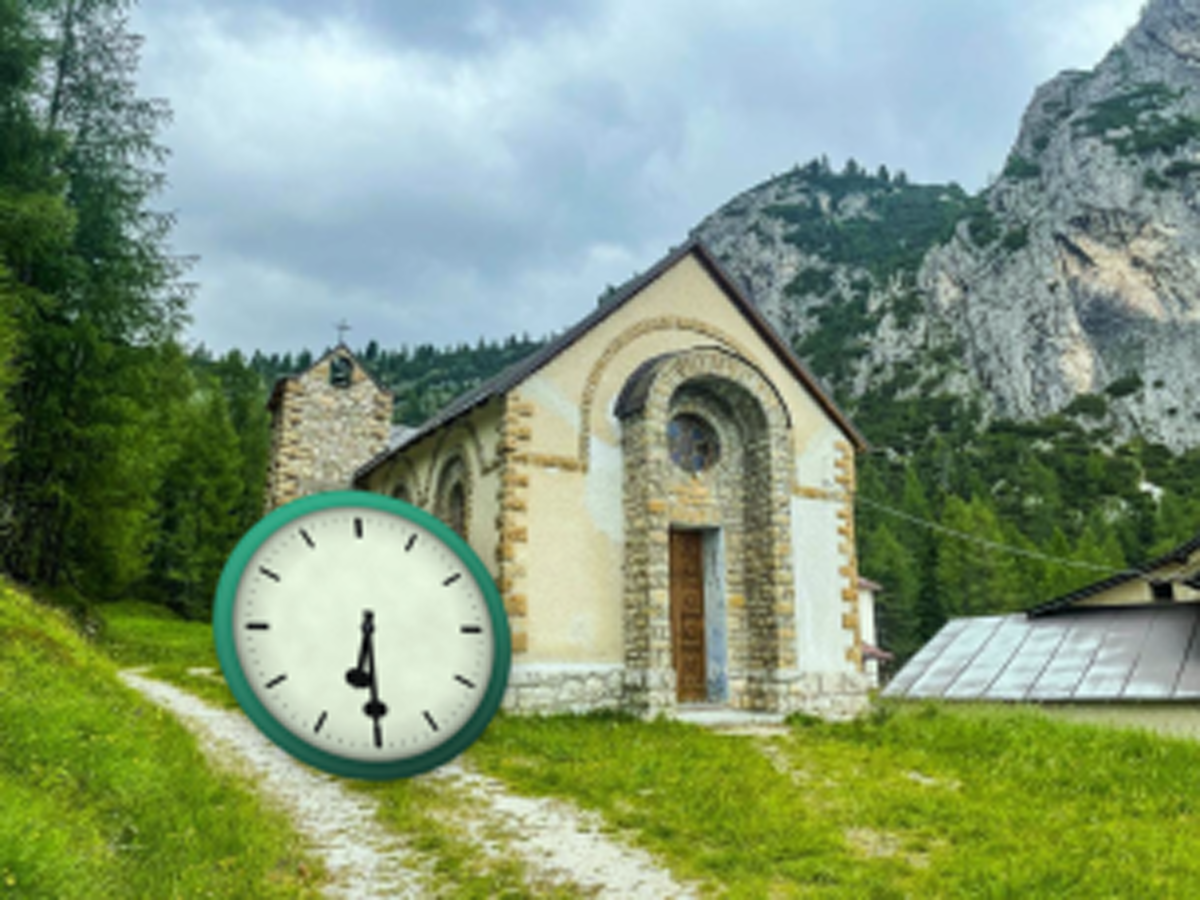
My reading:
6h30
